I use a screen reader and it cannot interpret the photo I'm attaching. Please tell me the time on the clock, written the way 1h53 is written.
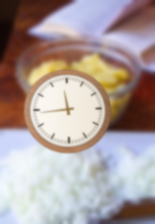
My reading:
11h44
